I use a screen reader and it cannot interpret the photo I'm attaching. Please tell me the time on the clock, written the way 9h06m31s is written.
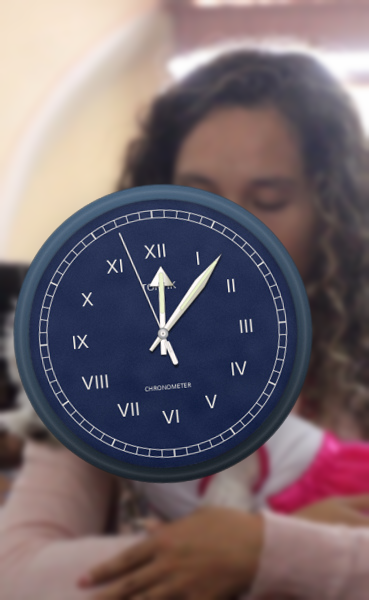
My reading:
12h06m57s
